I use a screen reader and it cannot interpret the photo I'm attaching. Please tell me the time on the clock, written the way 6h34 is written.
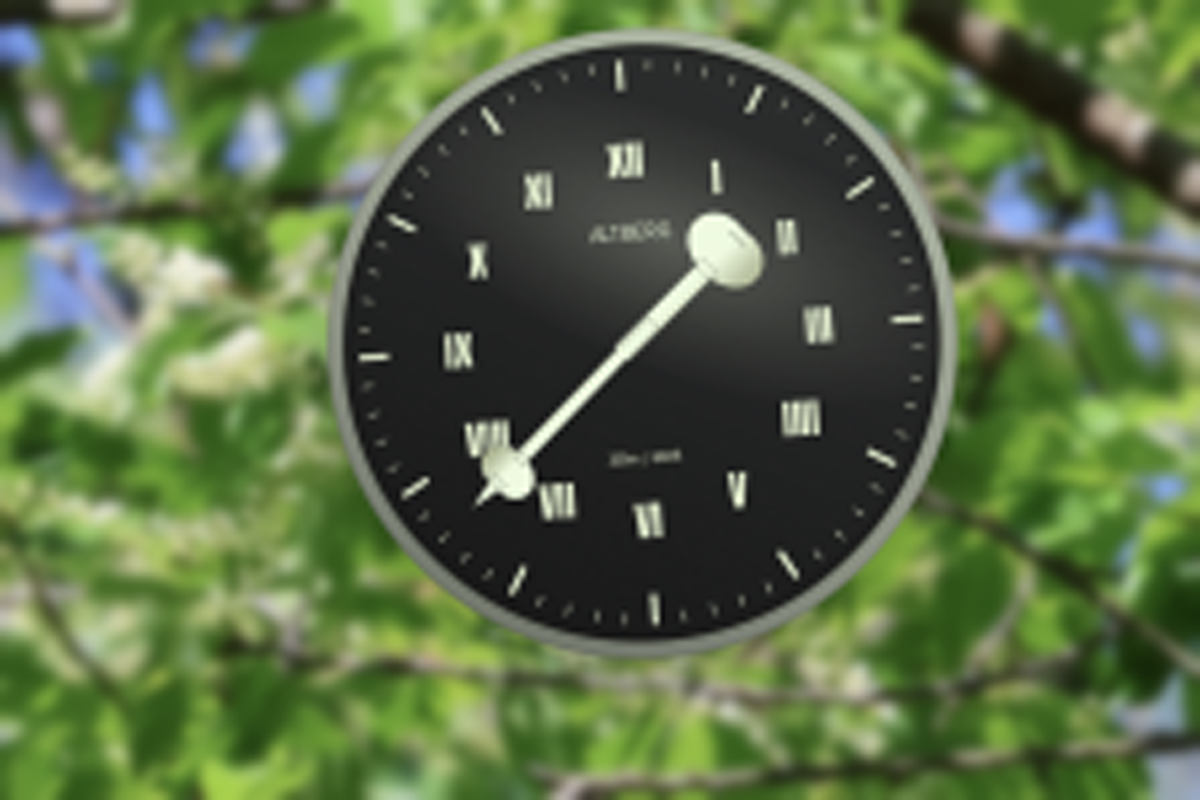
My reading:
1h38
